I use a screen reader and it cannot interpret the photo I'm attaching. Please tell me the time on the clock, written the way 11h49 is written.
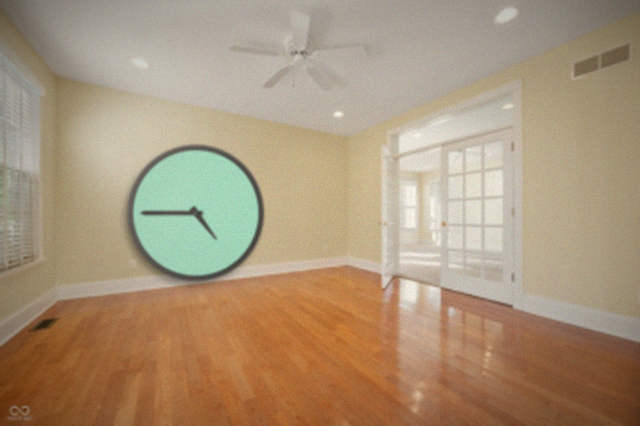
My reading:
4h45
